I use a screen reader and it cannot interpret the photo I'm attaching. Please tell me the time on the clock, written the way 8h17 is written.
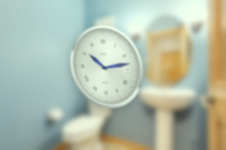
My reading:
10h13
